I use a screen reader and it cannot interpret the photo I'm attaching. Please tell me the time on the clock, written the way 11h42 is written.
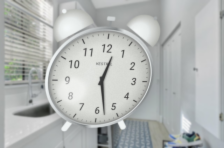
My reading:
12h28
